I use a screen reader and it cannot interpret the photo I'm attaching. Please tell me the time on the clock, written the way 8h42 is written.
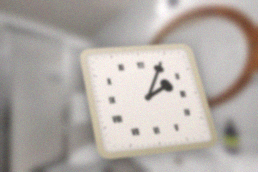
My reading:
2h05
